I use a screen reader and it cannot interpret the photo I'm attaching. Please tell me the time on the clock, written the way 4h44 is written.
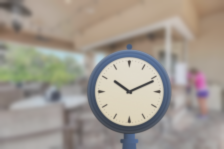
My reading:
10h11
